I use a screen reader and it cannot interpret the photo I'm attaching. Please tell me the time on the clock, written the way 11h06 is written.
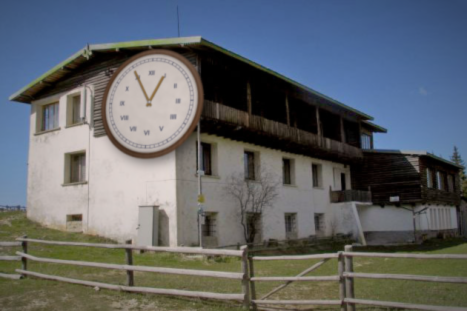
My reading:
12h55
